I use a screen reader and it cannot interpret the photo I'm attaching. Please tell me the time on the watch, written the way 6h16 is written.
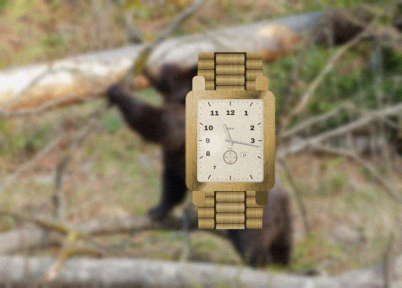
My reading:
11h17
